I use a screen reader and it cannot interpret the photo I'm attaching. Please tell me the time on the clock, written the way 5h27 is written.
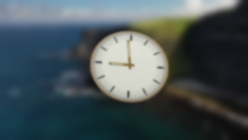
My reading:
8h59
